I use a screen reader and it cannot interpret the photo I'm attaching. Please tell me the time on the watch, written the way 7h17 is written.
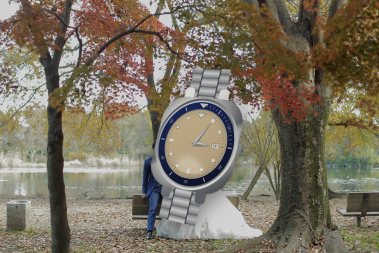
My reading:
3h05
